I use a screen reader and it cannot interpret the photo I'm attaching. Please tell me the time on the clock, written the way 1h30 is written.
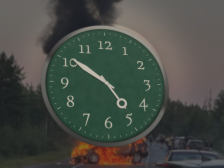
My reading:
4h51
